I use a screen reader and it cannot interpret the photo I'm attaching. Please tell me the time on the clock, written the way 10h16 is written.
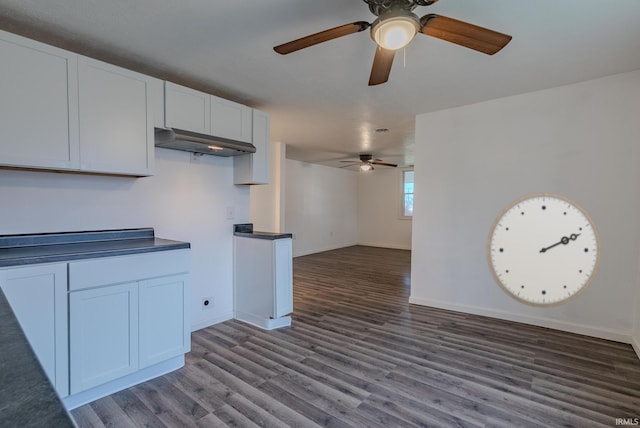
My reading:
2h11
